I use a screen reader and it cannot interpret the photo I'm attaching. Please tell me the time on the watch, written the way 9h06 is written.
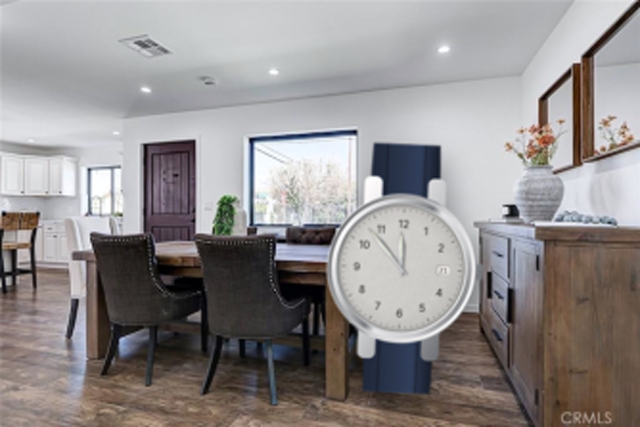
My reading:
11h53
